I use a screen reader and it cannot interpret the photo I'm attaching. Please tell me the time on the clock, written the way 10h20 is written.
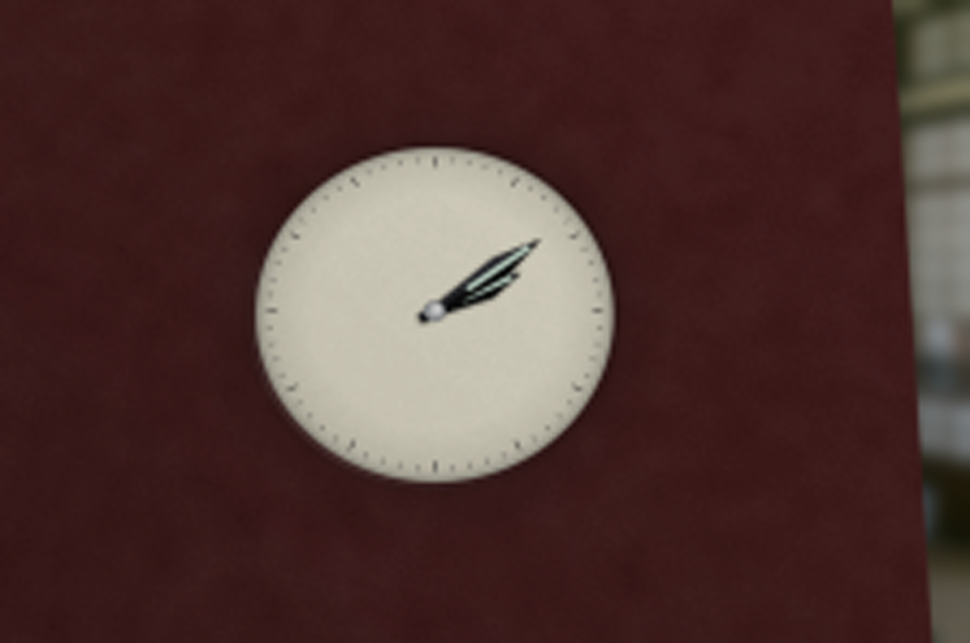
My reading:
2h09
